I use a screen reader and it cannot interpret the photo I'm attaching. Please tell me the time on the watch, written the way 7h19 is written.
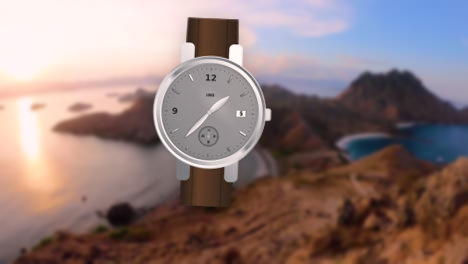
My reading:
1h37
